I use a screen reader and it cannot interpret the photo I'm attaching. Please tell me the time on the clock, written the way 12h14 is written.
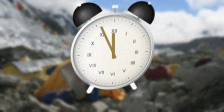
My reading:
11h56
